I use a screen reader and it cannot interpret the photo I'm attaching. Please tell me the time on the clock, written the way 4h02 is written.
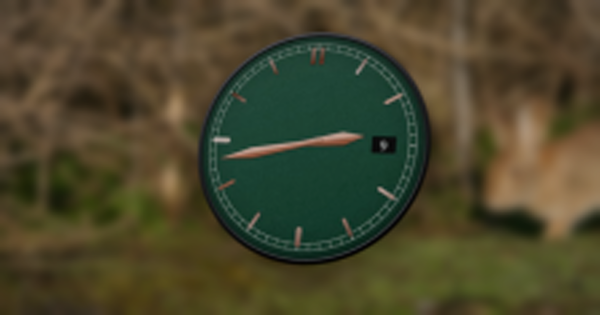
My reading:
2h43
